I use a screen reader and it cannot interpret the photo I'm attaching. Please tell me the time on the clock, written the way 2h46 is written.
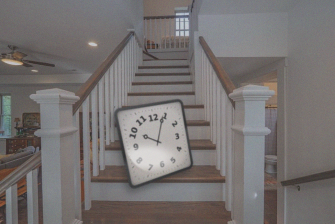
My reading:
10h04
